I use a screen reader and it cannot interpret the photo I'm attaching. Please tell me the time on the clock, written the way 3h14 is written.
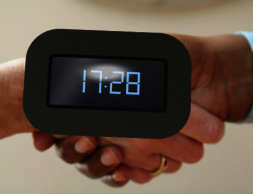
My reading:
17h28
